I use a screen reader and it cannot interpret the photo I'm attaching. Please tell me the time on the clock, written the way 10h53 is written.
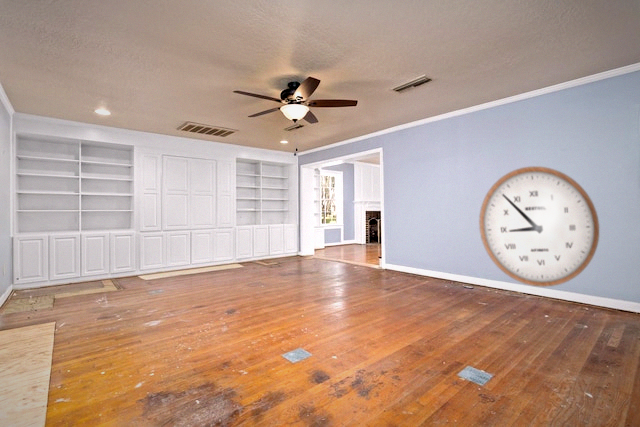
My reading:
8h53
